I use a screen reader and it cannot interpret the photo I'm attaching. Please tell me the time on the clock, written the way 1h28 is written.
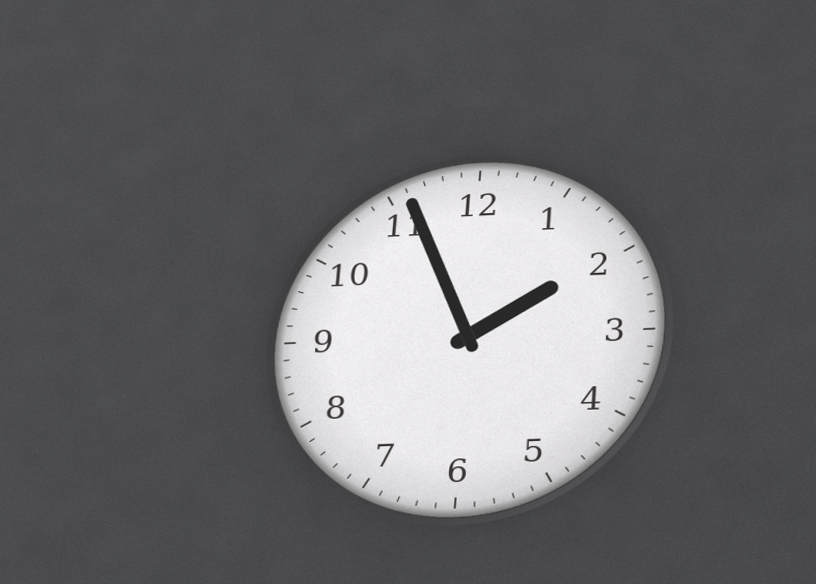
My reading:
1h56
